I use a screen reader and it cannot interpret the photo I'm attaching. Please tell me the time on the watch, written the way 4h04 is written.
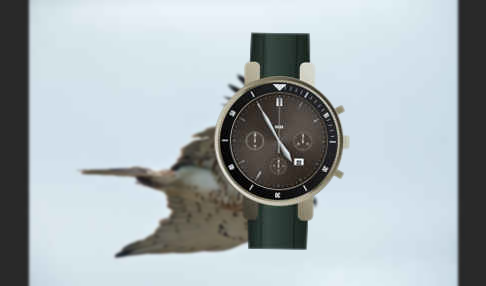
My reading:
4h55
